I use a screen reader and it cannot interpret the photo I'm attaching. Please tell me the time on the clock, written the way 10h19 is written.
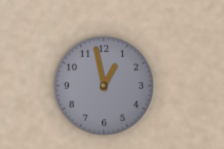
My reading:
12h58
